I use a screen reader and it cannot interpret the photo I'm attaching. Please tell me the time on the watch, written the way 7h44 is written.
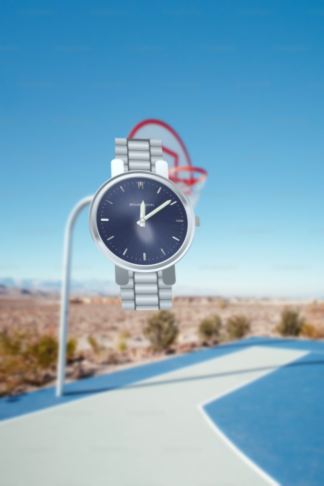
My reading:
12h09
